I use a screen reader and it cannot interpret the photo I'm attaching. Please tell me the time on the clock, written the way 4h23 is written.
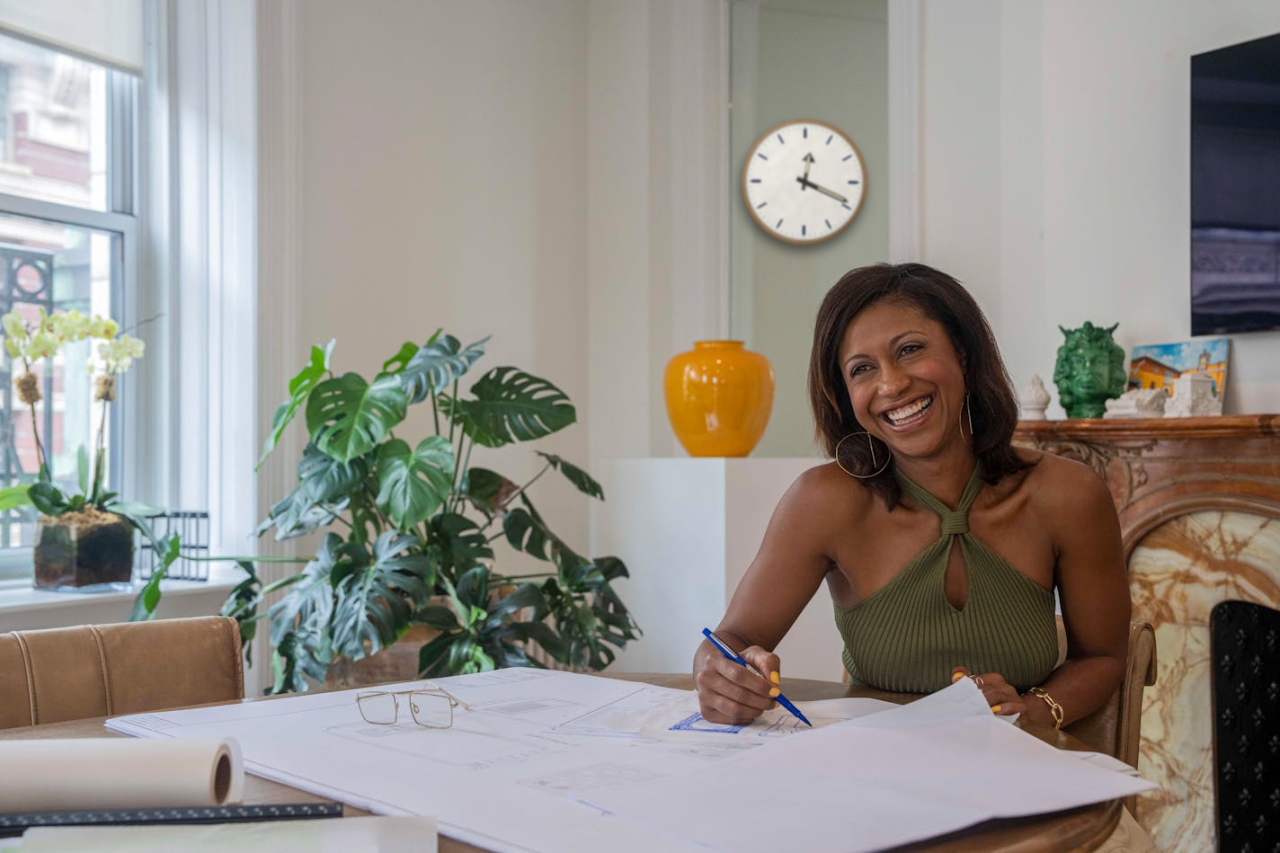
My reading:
12h19
